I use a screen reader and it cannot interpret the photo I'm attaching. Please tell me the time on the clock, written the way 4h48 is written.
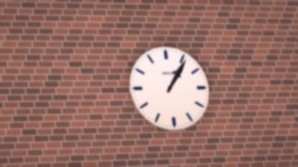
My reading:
1h06
